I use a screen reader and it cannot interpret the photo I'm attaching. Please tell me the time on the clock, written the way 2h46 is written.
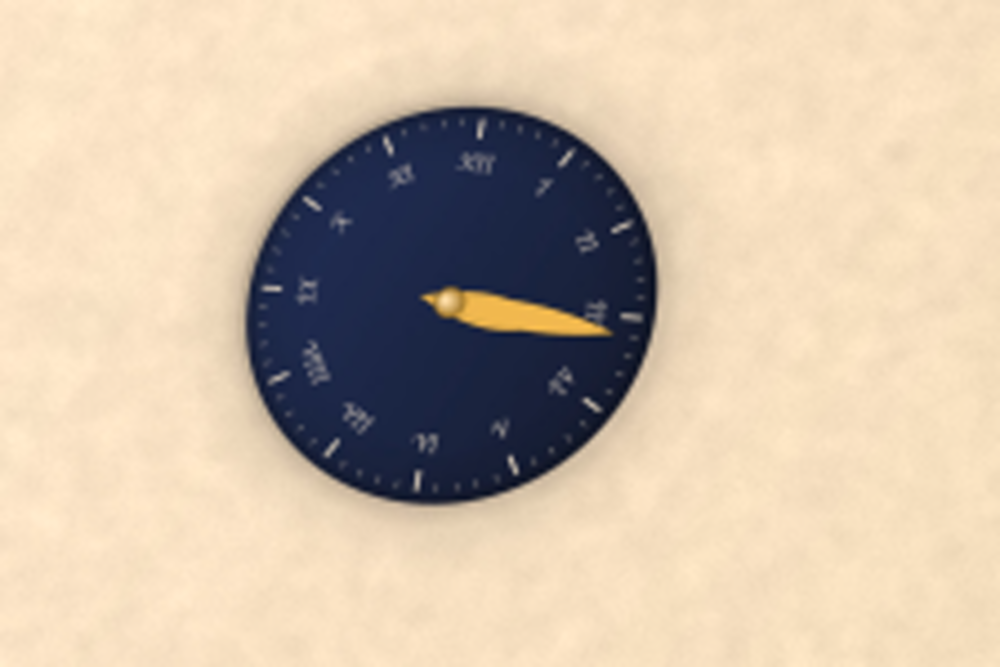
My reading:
3h16
